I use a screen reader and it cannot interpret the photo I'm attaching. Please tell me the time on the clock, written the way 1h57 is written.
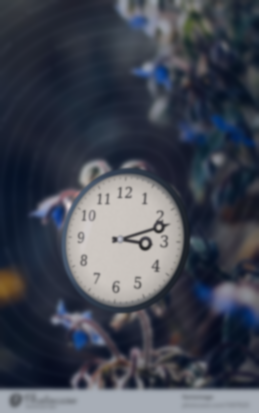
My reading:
3h12
